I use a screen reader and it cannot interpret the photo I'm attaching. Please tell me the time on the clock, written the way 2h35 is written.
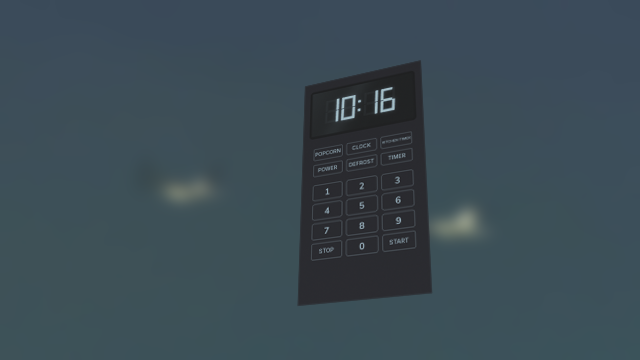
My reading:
10h16
